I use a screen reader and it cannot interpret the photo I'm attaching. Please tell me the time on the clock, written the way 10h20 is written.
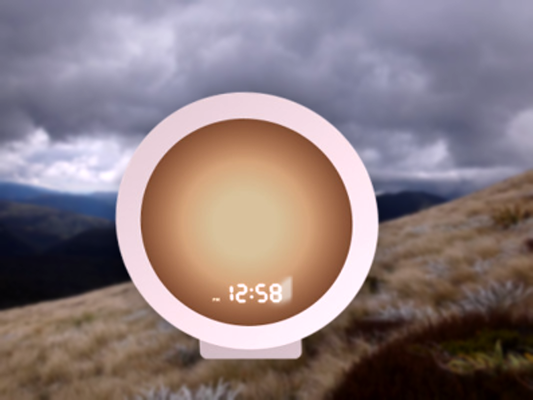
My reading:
12h58
